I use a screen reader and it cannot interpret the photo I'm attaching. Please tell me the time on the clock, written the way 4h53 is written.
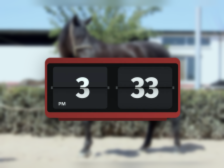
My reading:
3h33
